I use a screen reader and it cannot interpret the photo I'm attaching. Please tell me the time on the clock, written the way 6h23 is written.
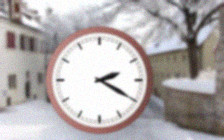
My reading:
2h20
